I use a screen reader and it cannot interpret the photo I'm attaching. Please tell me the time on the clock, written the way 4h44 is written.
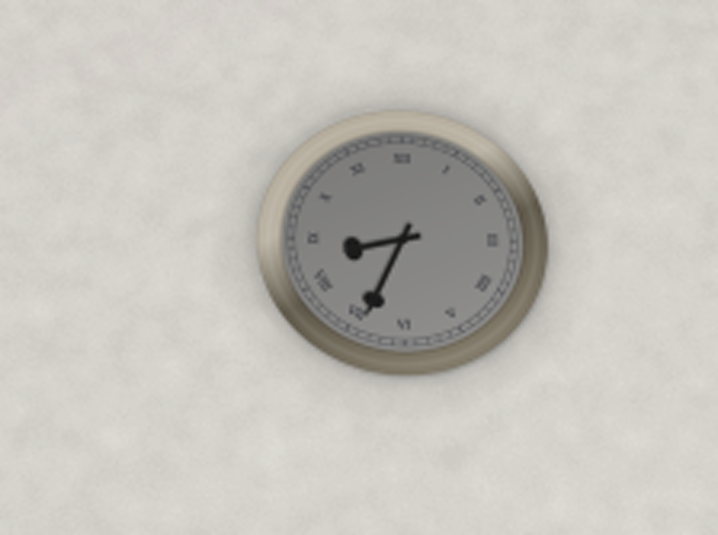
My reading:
8h34
